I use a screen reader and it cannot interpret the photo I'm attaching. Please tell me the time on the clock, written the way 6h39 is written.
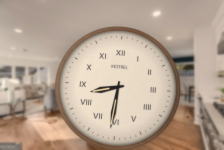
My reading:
8h31
